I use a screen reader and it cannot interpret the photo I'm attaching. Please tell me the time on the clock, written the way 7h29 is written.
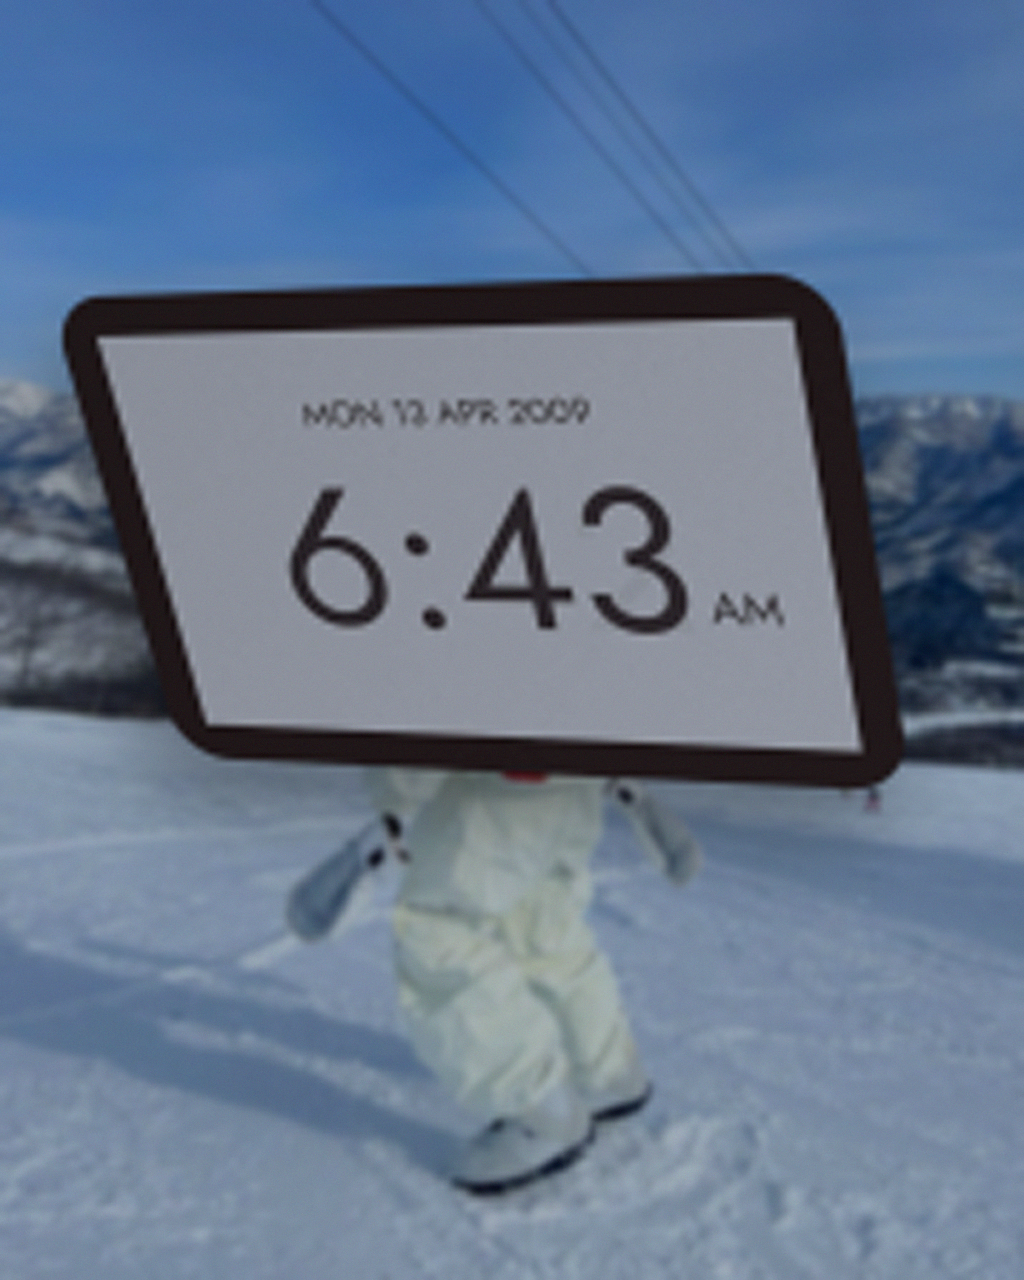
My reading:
6h43
